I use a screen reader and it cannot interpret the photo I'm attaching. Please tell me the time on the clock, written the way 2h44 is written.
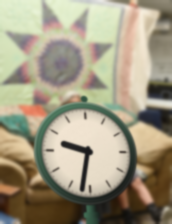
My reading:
9h32
